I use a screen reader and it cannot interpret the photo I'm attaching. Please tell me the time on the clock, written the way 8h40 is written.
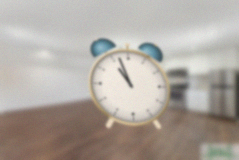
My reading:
10h57
